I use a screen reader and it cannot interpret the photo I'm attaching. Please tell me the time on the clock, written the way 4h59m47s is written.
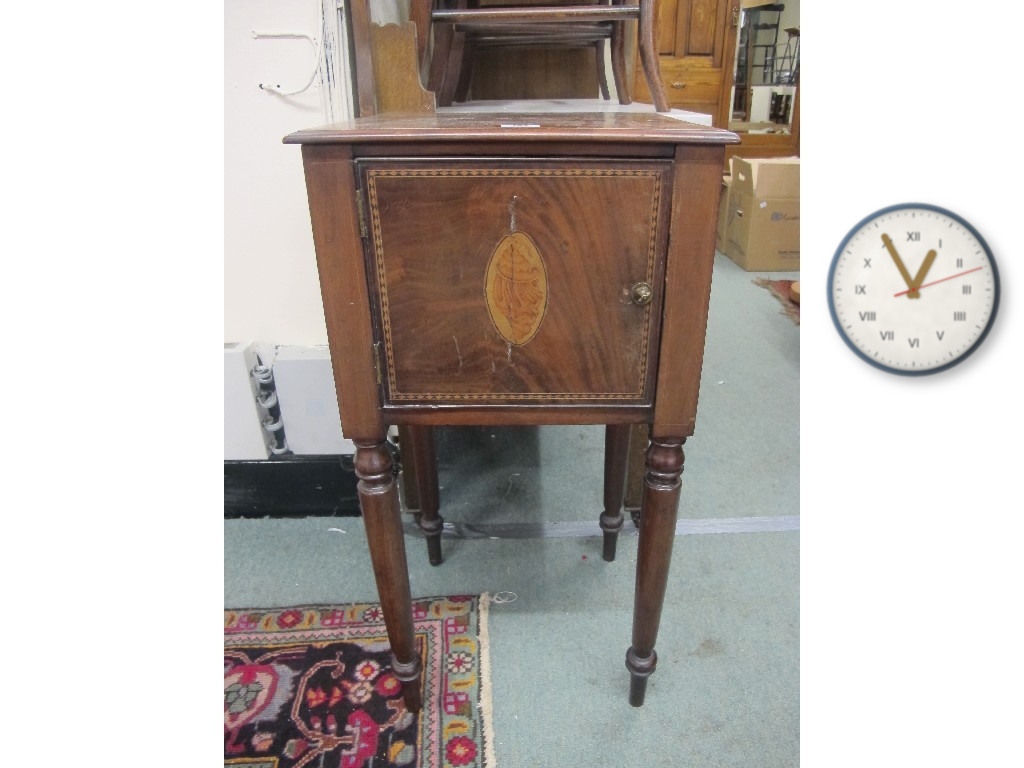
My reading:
12h55m12s
